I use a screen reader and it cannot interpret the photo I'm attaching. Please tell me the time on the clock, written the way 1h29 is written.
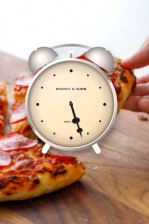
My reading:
5h27
